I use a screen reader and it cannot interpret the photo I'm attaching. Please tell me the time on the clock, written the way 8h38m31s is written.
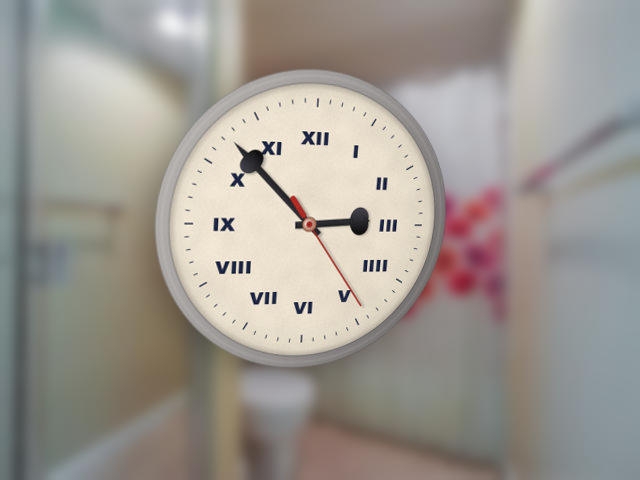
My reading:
2h52m24s
